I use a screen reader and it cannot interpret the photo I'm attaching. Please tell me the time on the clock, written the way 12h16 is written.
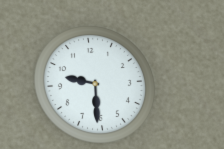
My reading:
9h31
